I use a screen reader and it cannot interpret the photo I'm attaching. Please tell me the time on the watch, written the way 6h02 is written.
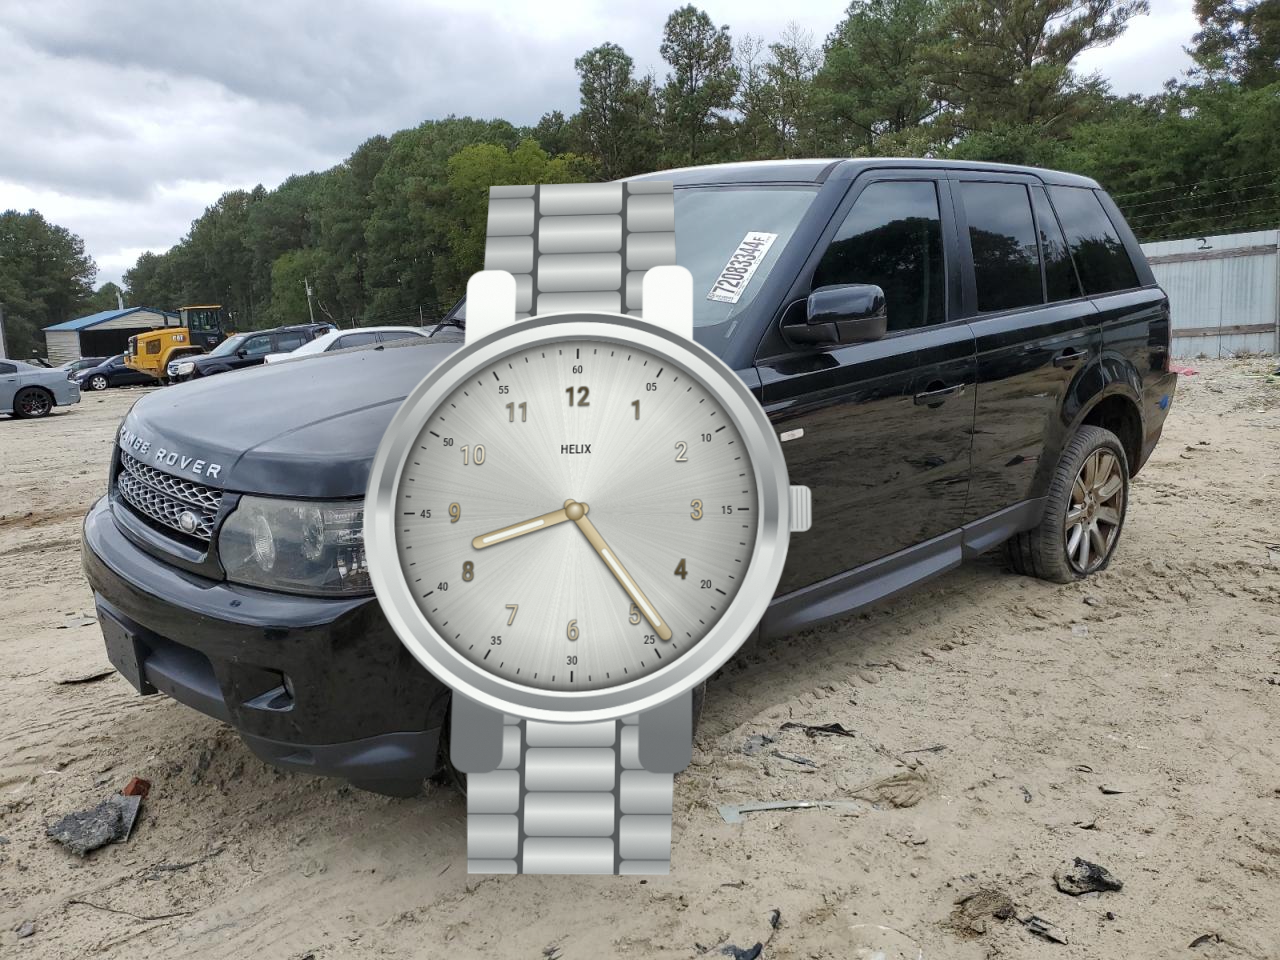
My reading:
8h24
